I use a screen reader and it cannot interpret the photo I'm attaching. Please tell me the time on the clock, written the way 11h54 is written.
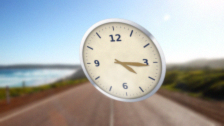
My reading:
4h16
